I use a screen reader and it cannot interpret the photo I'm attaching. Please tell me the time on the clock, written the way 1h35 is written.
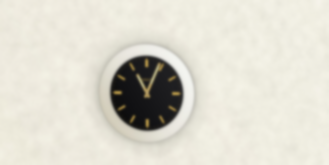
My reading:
11h04
